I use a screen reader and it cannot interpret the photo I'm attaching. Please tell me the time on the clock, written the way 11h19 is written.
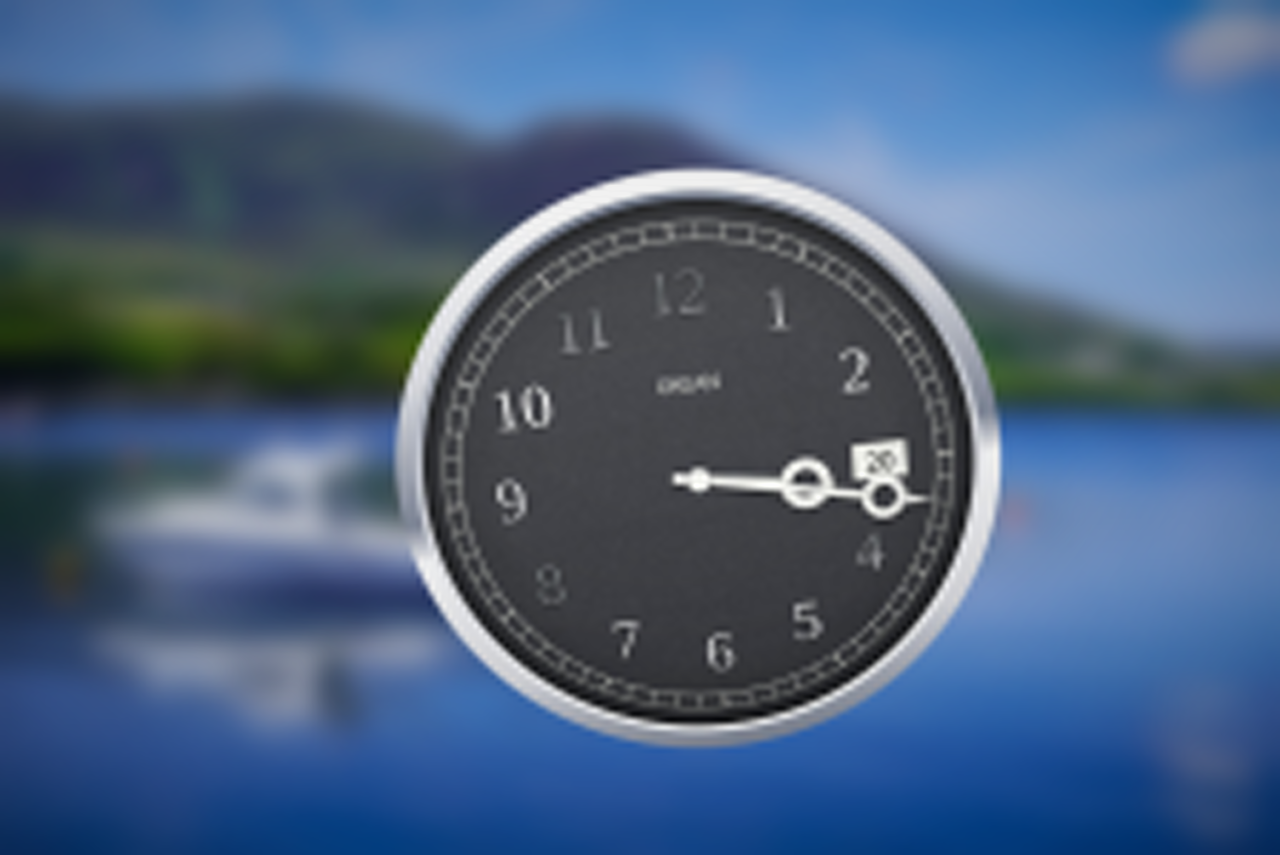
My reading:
3h17
